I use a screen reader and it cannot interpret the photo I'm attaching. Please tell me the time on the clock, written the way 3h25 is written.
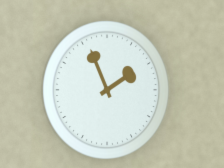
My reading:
1h56
